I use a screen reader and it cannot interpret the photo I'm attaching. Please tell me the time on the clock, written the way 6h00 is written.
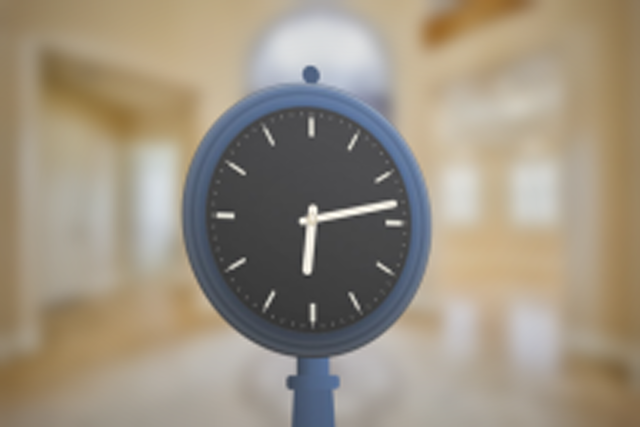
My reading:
6h13
